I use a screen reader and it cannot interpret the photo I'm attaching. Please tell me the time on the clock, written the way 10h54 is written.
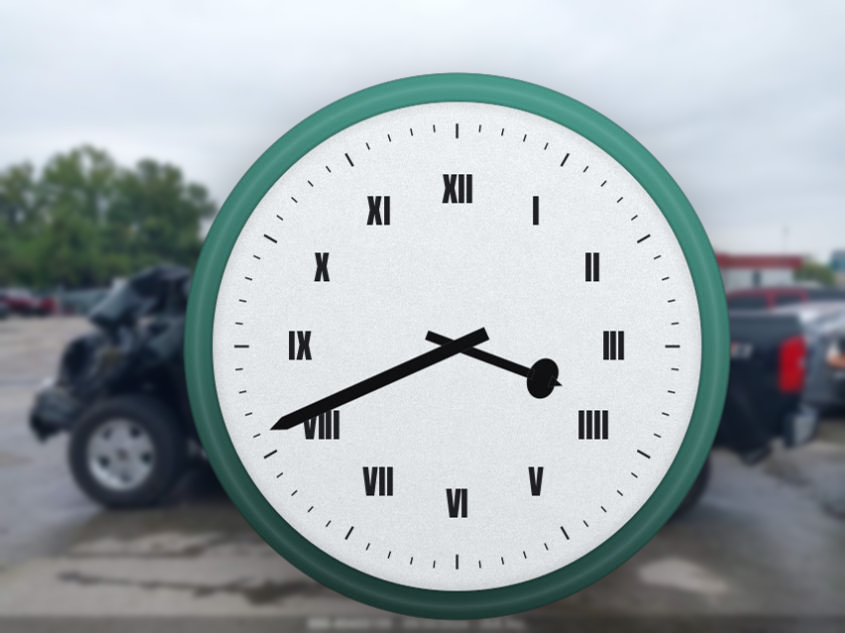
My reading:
3h41
